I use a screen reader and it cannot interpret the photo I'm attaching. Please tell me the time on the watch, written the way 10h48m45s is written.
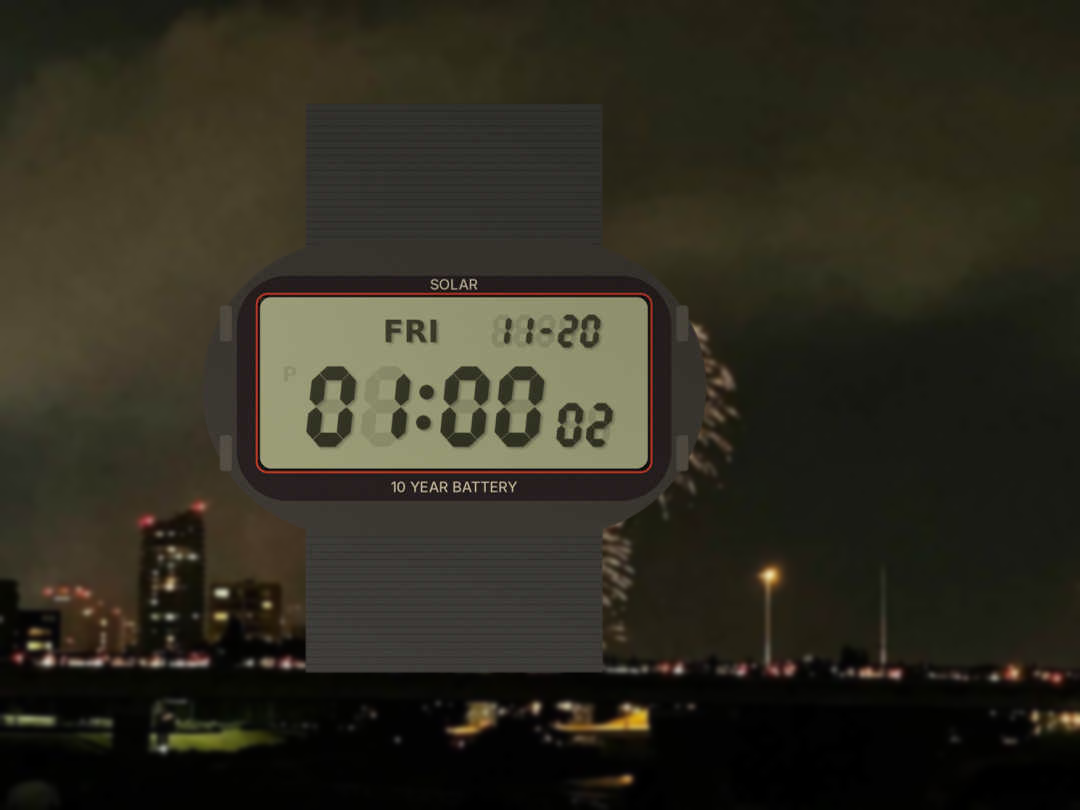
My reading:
1h00m02s
